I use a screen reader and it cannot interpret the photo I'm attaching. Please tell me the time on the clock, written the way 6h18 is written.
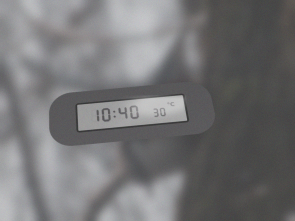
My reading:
10h40
